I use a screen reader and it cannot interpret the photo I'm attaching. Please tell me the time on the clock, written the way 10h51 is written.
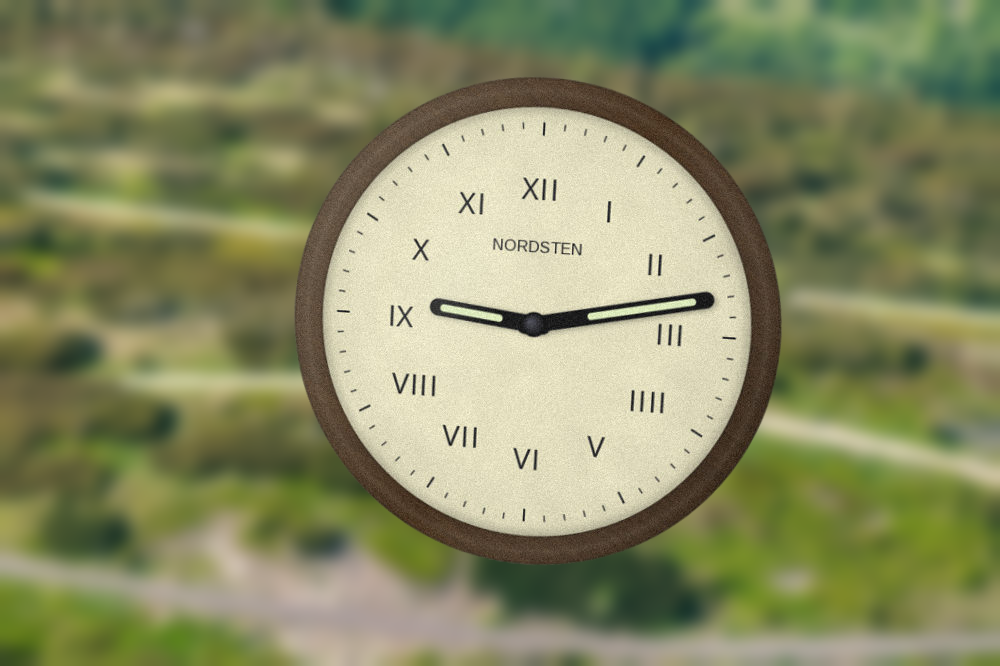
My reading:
9h13
